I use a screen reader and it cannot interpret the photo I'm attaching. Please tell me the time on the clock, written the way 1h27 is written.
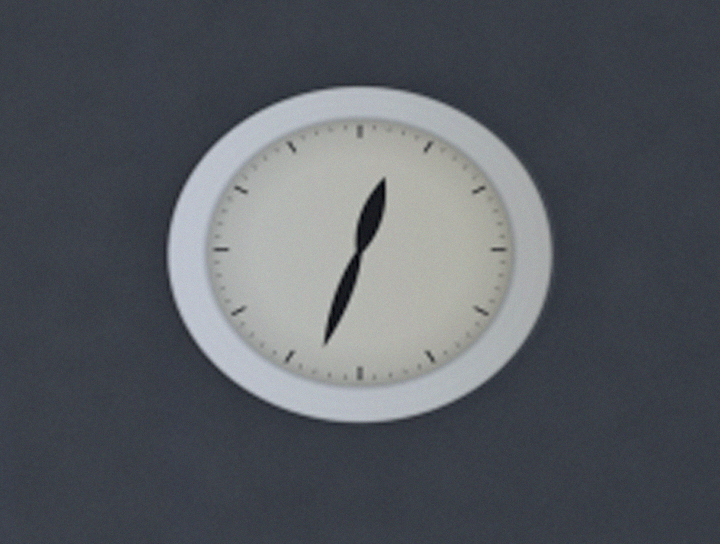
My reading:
12h33
